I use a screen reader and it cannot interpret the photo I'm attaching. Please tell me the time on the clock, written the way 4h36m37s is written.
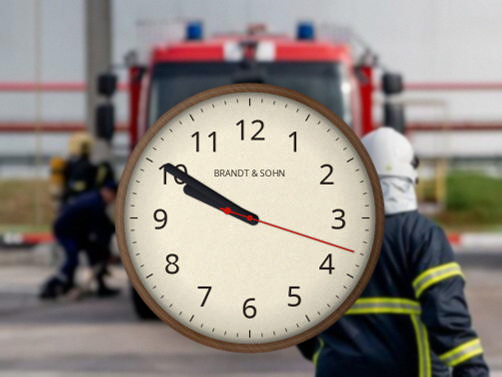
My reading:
9h50m18s
